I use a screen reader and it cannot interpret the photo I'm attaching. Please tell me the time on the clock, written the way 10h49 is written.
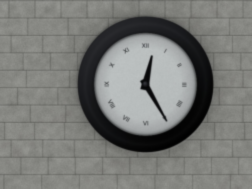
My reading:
12h25
